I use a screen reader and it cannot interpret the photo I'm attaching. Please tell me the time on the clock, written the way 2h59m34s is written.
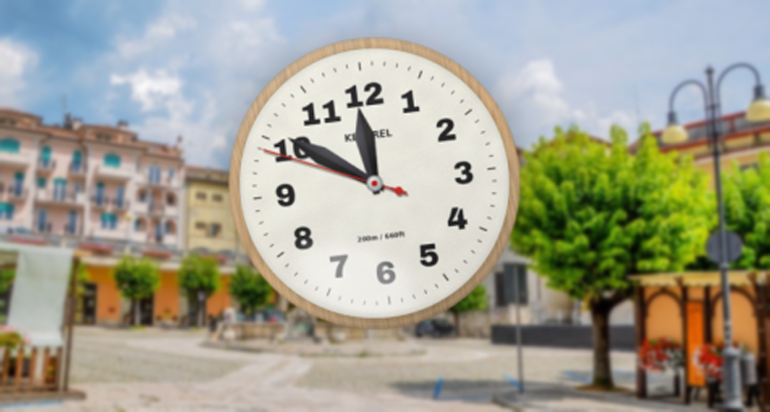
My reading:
11h50m49s
